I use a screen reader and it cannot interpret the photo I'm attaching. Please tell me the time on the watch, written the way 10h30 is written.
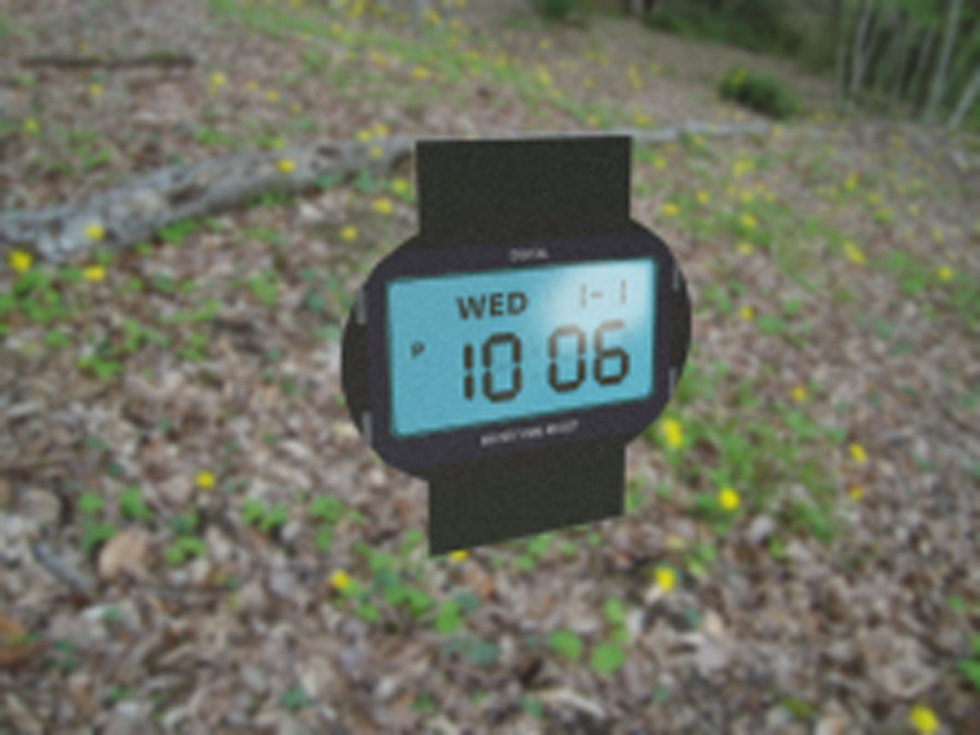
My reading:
10h06
